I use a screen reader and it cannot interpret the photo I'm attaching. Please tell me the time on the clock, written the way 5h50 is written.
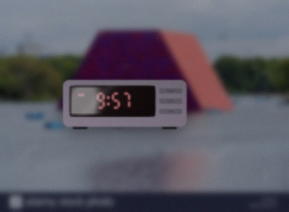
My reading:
9h57
